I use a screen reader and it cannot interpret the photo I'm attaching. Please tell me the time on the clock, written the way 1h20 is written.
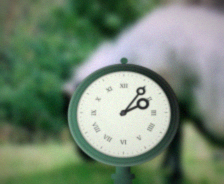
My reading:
2h06
